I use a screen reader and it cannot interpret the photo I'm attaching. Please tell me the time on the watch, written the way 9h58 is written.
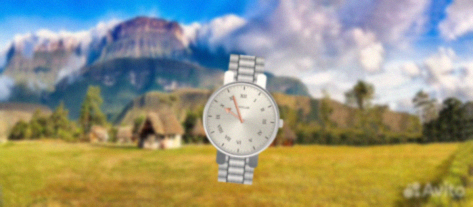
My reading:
9h56
